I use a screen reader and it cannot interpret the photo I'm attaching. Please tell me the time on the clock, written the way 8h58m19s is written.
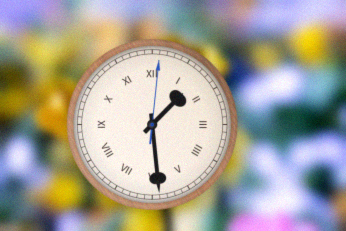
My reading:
1h29m01s
